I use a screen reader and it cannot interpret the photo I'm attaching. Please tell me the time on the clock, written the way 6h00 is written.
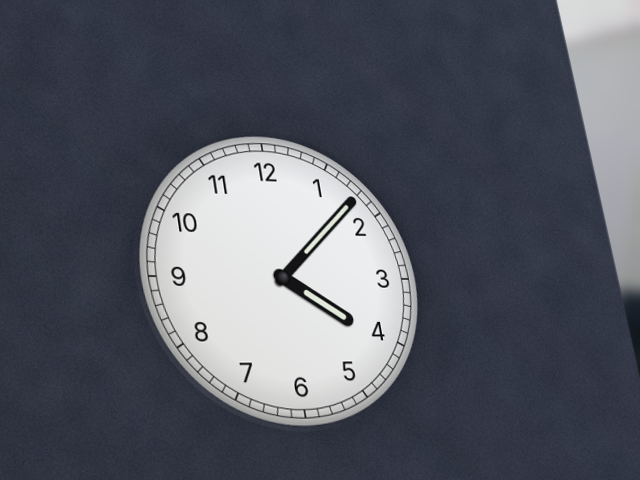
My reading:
4h08
